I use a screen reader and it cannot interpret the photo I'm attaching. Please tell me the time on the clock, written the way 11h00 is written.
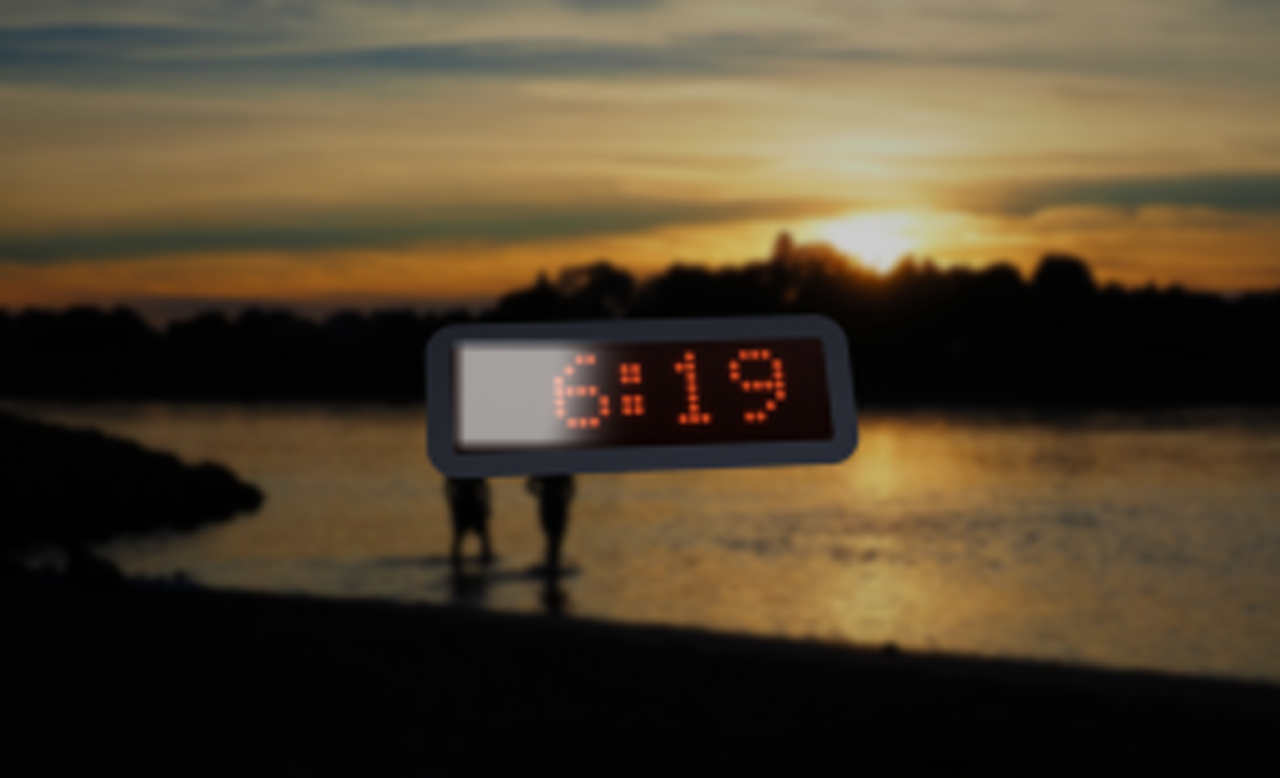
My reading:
6h19
